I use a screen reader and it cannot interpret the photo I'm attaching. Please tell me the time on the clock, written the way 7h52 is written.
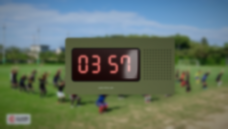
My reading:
3h57
